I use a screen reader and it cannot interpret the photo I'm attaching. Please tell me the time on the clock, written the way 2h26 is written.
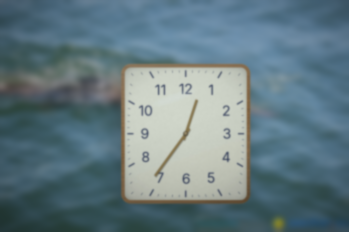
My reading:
12h36
